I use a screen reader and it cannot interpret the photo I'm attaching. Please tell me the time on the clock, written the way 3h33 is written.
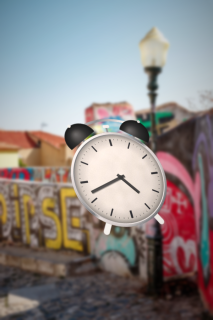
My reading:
4h42
